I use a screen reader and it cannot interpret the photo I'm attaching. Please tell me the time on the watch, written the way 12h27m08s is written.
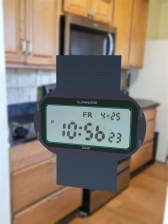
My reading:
10h56m23s
